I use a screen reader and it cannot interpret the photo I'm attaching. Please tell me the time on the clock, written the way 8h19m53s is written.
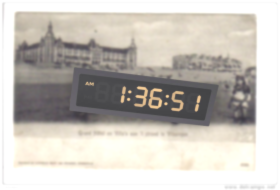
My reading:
1h36m51s
